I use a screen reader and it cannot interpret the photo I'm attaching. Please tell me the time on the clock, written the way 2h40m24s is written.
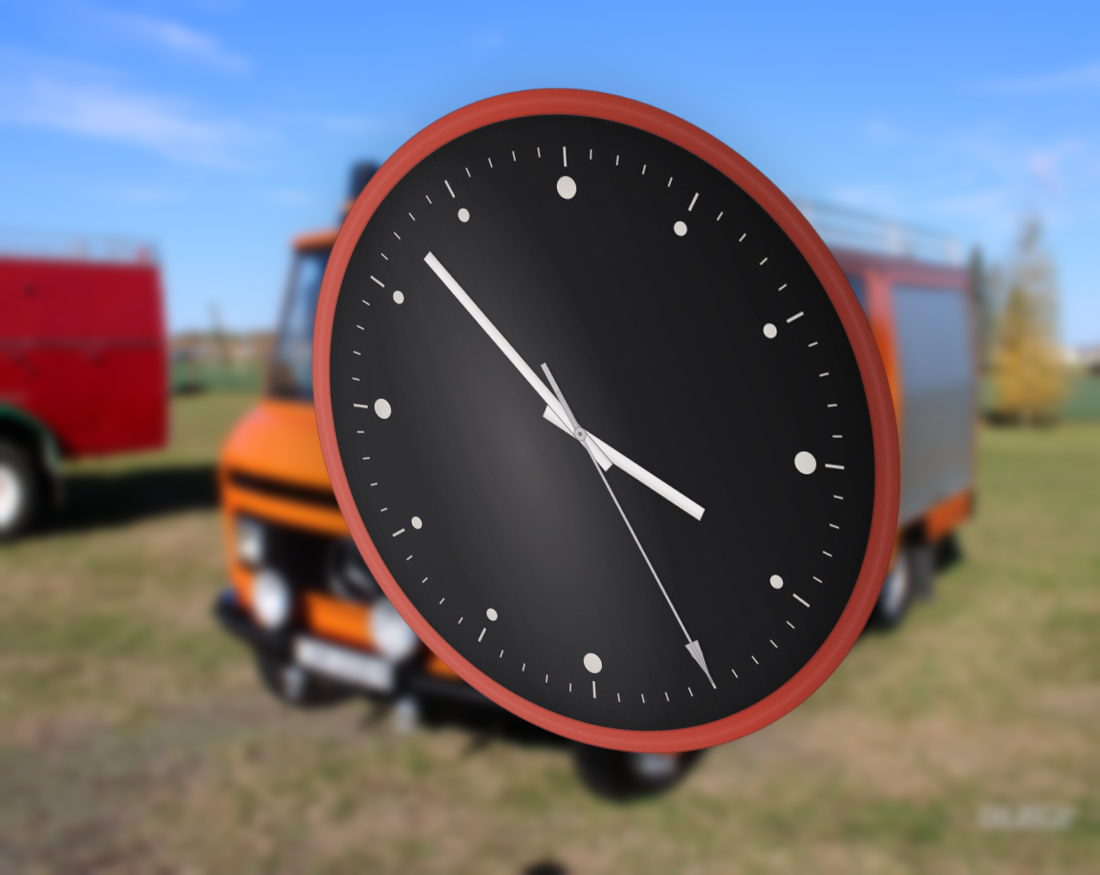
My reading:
3h52m25s
